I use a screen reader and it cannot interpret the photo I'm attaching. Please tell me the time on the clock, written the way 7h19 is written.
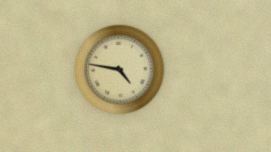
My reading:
4h47
